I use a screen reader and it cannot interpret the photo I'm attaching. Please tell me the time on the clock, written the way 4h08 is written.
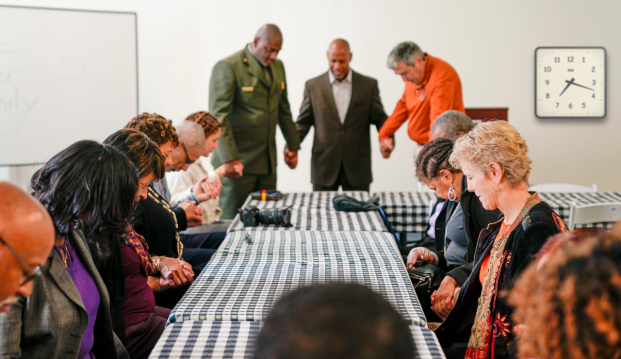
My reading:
7h18
